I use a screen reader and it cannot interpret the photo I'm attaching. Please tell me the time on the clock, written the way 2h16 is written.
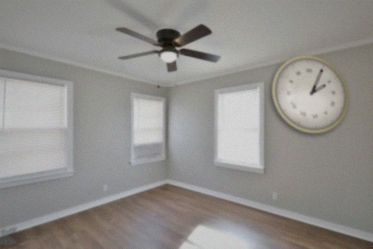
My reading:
2h05
